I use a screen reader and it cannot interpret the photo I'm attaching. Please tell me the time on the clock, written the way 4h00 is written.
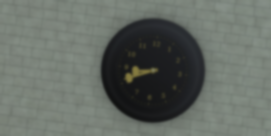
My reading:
8h41
